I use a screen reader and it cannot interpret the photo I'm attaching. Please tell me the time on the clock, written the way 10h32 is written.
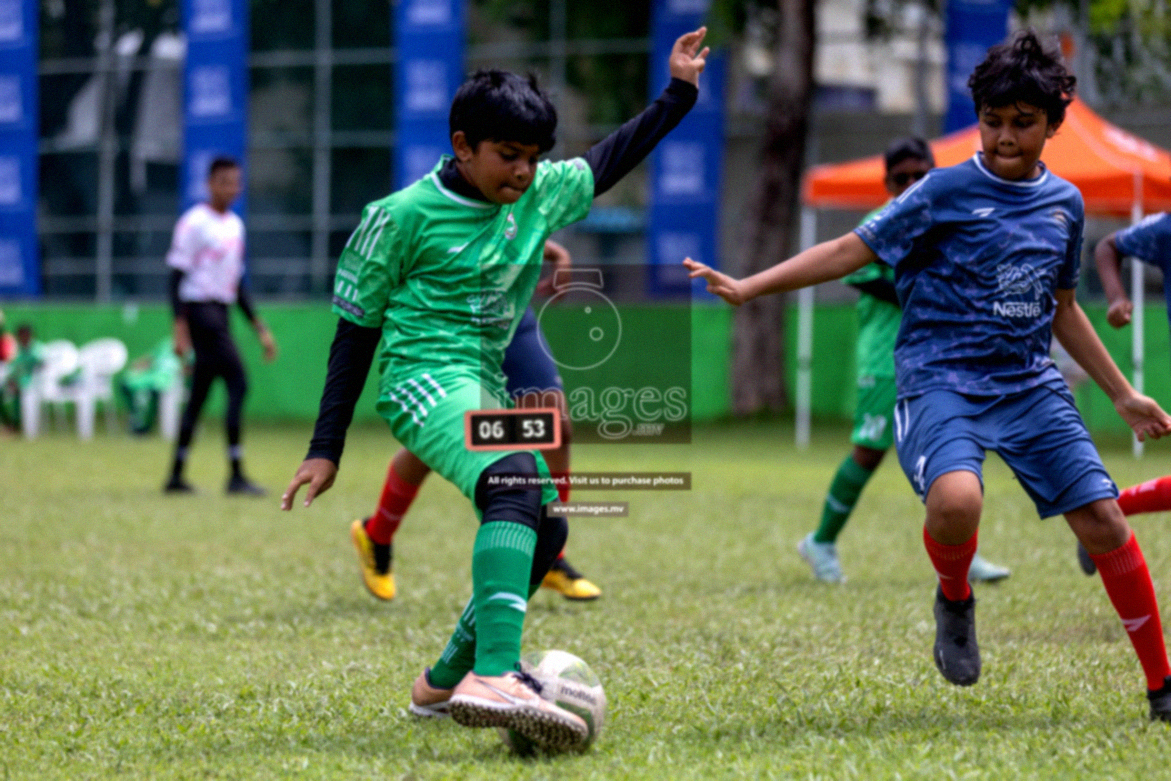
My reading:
6h53
